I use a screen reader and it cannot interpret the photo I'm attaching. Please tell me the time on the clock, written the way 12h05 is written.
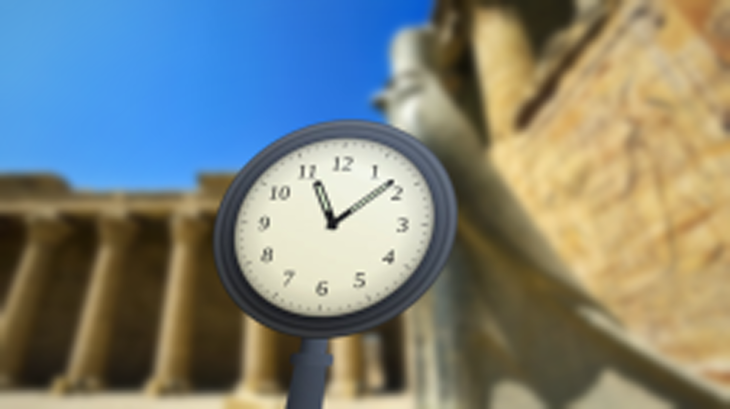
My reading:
11h08
